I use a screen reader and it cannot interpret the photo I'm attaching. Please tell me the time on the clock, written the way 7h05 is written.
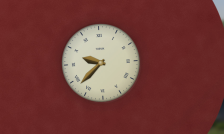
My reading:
9h38
